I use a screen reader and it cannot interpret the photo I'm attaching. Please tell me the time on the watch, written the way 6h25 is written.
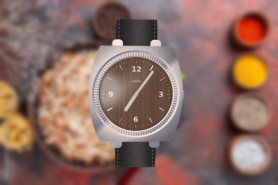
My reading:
7h06
